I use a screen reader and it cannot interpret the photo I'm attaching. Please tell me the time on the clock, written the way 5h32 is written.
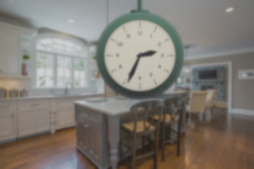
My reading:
2h34
